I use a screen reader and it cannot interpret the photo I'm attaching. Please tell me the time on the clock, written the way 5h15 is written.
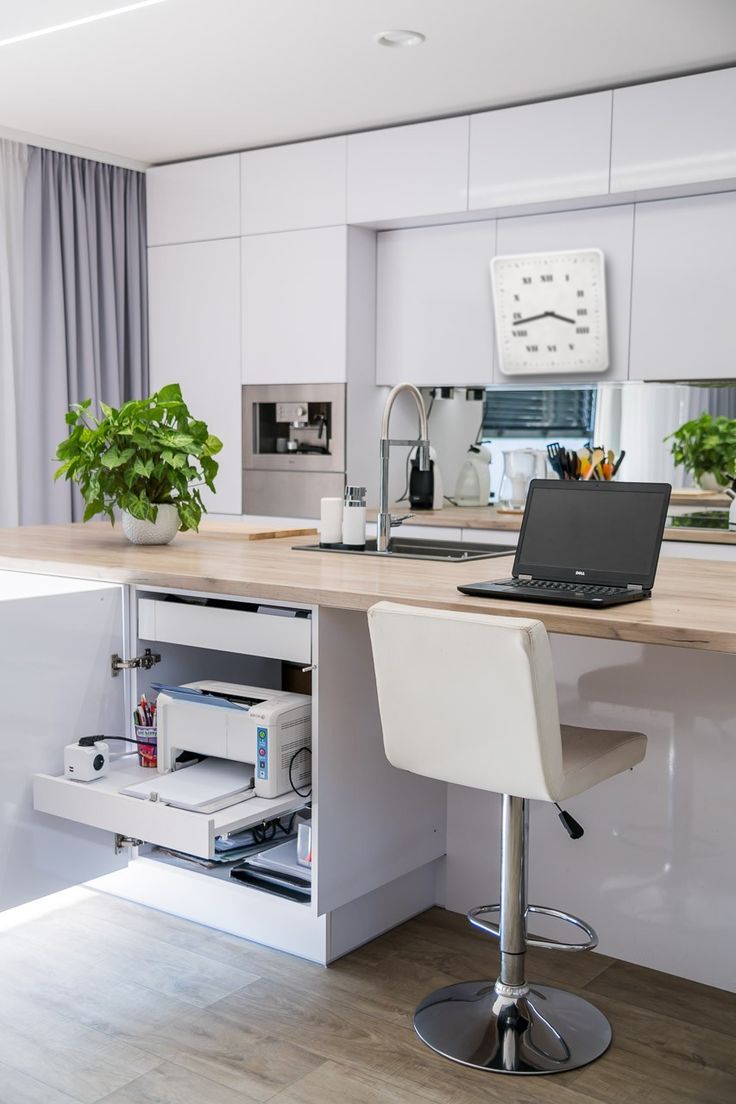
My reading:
3h43
